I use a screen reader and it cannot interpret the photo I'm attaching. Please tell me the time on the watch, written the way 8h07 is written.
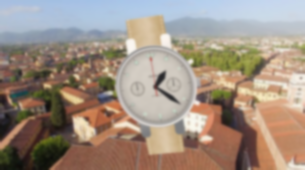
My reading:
1h22
